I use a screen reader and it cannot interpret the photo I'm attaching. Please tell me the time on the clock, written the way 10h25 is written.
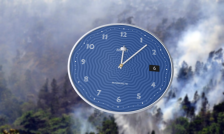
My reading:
12h07
